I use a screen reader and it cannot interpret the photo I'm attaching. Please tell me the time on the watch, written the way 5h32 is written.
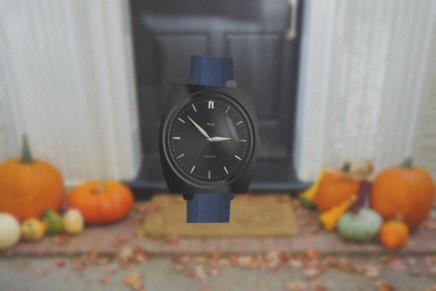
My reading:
2h52
